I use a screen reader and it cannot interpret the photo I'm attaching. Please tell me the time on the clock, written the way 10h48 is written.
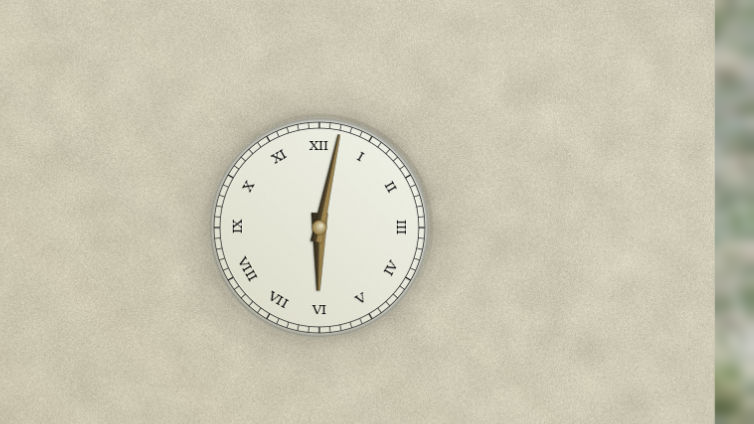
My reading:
6h02
